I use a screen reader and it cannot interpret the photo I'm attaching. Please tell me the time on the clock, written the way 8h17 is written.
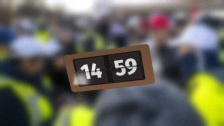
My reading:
14h59
